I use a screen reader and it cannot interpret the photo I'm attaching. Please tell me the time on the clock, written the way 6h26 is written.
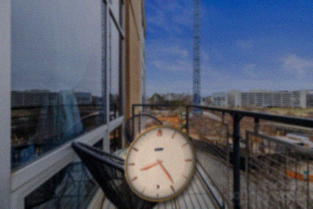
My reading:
8h24
